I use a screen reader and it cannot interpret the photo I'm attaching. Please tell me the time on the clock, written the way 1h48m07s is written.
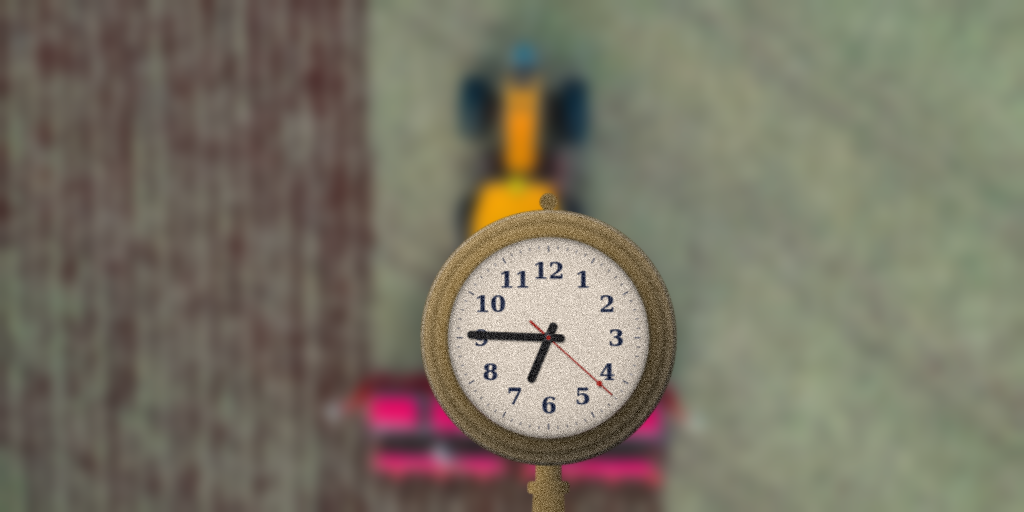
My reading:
6h45m22s
